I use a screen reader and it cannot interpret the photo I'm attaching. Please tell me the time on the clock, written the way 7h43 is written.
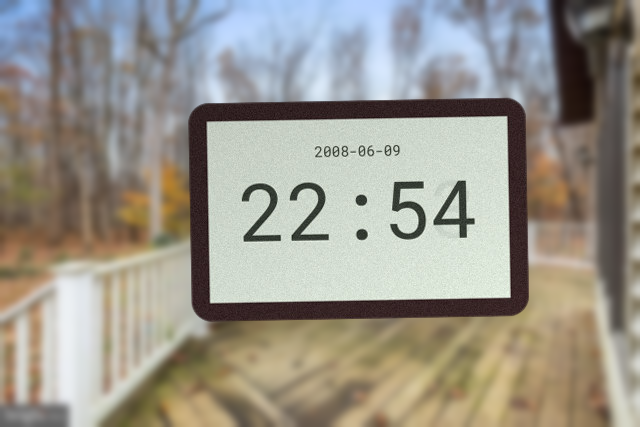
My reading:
22h54
